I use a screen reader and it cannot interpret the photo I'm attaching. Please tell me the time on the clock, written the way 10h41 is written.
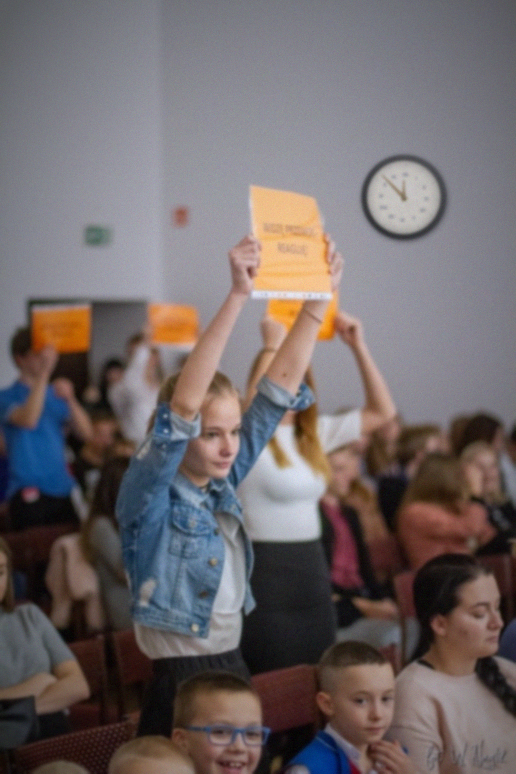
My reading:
11h52
